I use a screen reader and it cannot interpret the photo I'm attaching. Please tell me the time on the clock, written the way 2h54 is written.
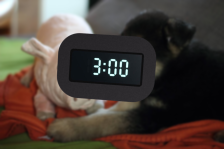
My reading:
3h00
